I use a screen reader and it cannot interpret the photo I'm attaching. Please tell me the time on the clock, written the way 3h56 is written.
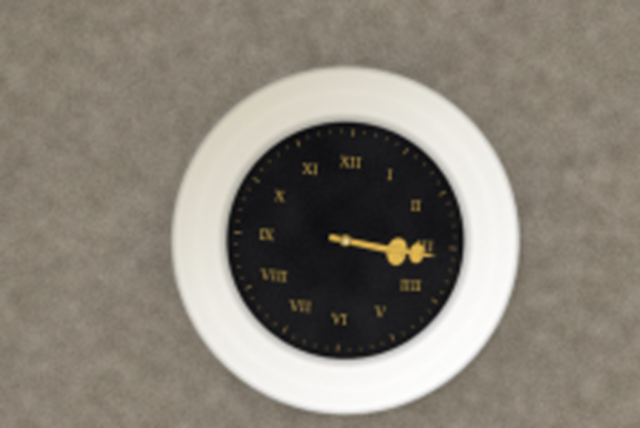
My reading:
3h16
